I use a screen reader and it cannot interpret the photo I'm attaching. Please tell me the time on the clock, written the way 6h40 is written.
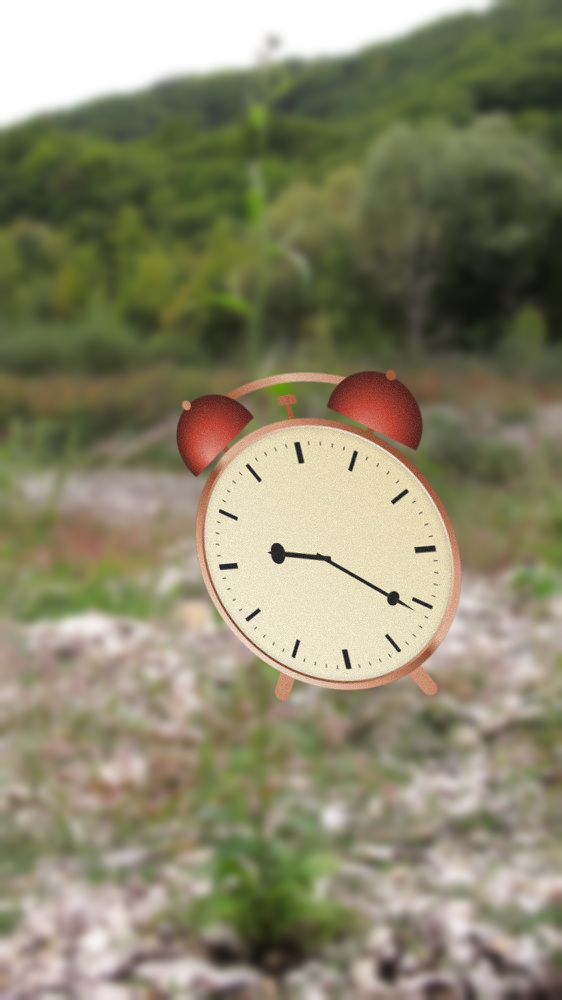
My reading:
9h21
